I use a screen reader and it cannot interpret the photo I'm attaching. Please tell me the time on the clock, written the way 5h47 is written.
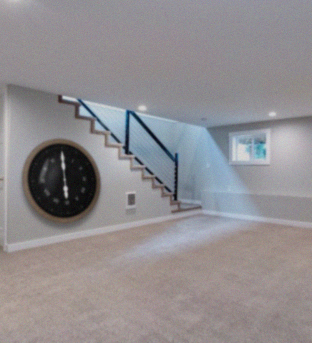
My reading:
6h00
